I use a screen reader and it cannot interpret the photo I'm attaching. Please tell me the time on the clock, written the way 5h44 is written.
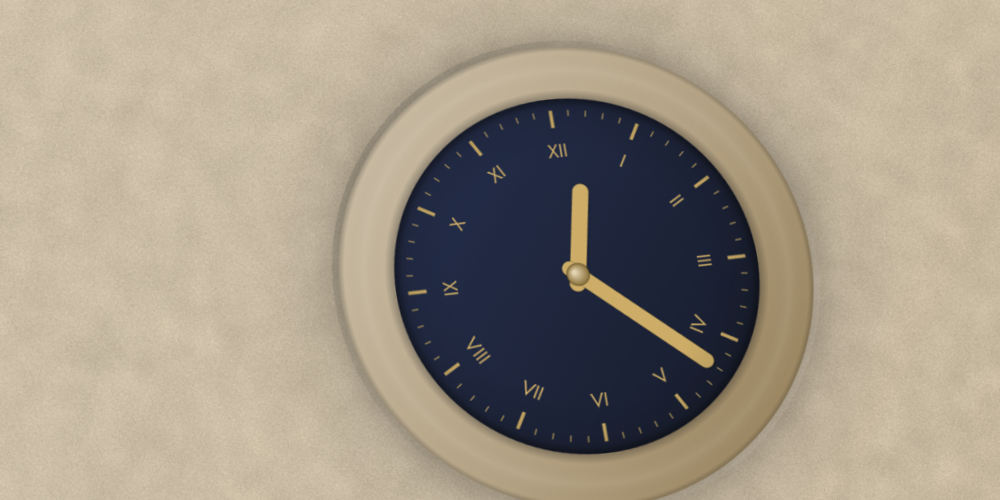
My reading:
12h22
